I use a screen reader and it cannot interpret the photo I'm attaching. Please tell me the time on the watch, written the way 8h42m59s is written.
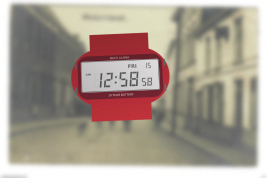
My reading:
12h58m58s
